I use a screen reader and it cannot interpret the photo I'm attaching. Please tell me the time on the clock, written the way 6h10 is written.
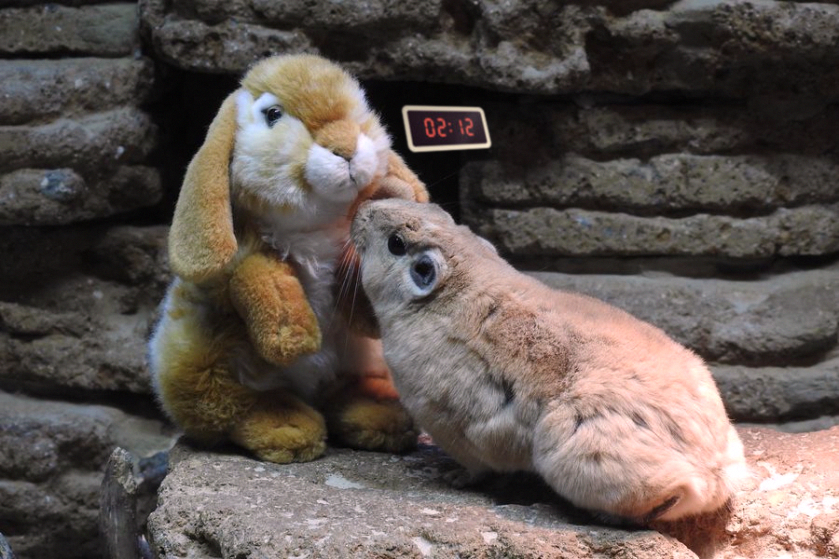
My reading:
2h12
